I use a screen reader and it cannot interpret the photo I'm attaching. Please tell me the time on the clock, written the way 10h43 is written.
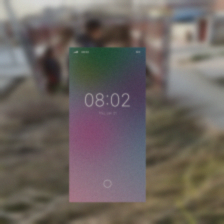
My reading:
8h02
